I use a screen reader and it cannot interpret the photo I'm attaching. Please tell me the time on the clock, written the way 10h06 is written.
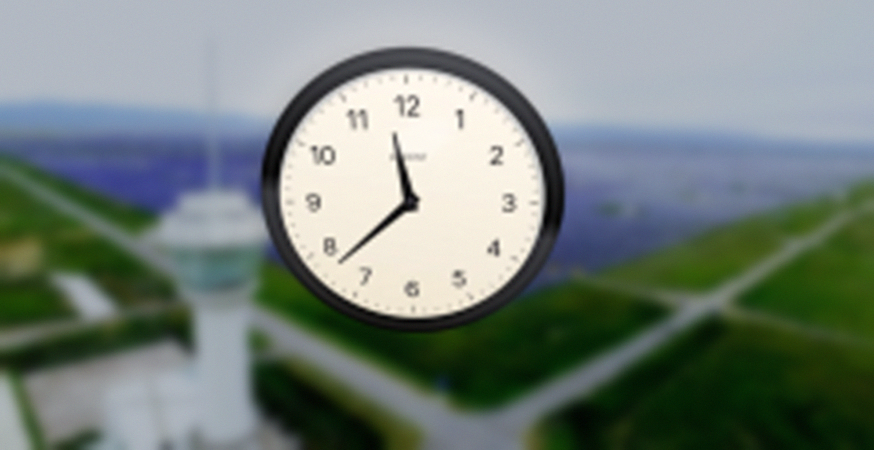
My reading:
11h38
